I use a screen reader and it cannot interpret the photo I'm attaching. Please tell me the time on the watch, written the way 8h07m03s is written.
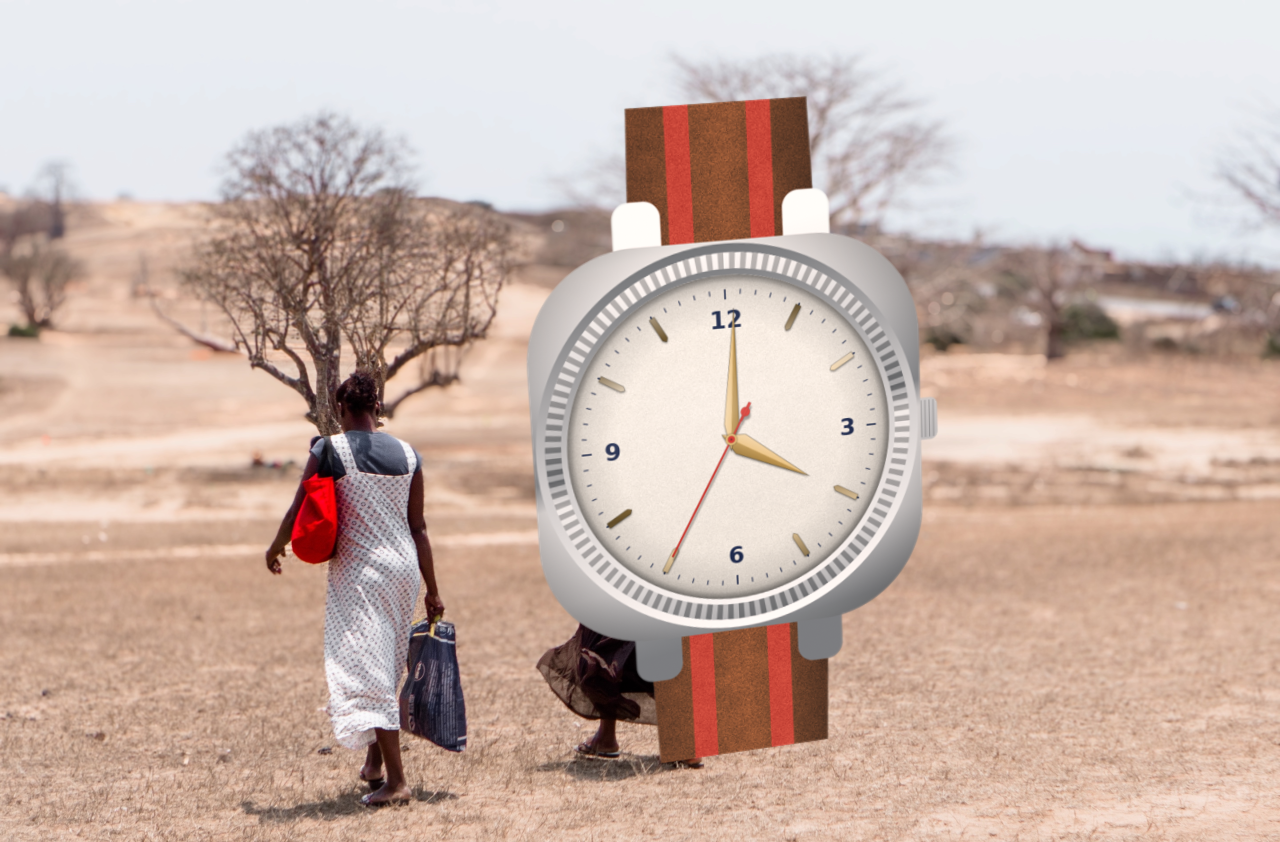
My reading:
4h00m35s
